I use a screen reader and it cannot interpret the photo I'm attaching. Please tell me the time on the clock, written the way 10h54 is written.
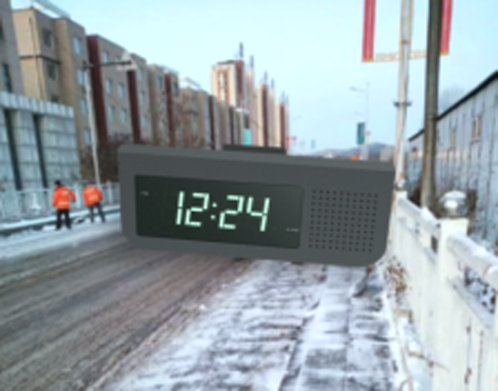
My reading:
12h24
